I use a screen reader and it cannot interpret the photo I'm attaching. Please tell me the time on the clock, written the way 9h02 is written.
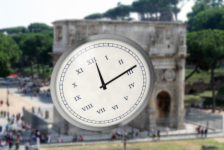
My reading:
12h14
